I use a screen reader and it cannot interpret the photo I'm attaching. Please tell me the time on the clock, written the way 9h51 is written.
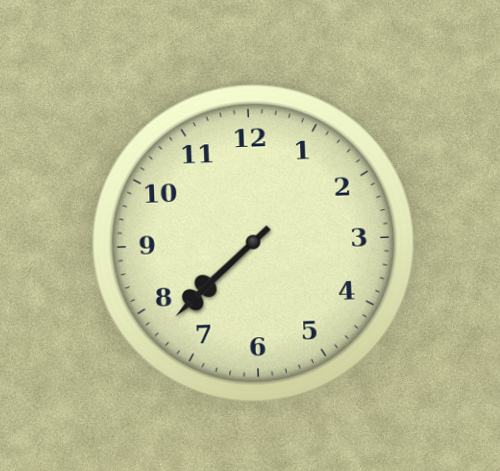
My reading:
7h38
